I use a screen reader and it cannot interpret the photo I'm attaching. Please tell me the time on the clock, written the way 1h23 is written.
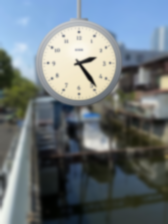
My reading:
2h24
